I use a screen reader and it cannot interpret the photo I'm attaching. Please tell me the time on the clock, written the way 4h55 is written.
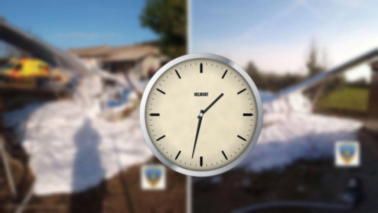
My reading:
1h32
